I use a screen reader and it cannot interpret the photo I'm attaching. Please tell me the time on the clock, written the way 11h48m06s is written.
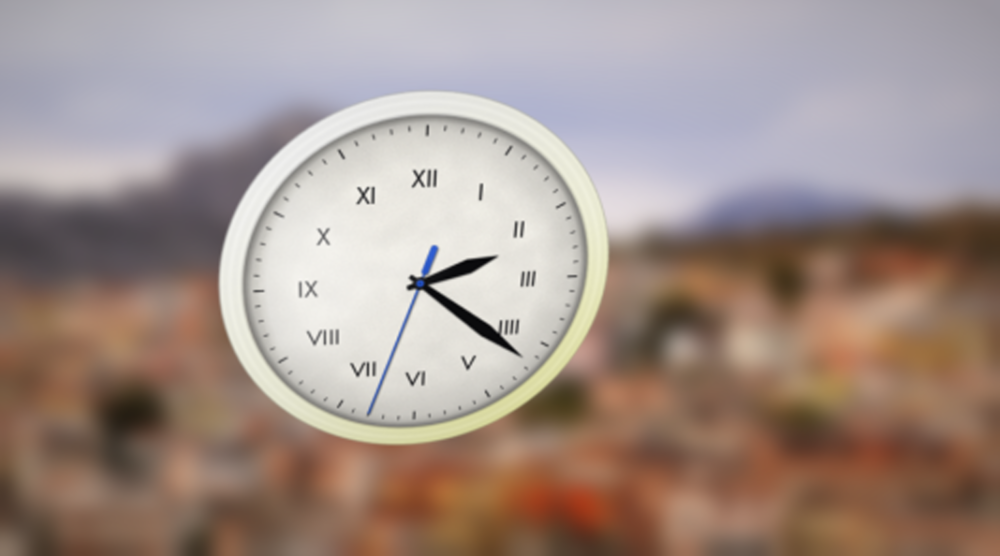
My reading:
2h21m33s
